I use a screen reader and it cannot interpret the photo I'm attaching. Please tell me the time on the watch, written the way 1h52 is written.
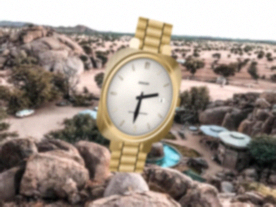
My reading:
2h31
